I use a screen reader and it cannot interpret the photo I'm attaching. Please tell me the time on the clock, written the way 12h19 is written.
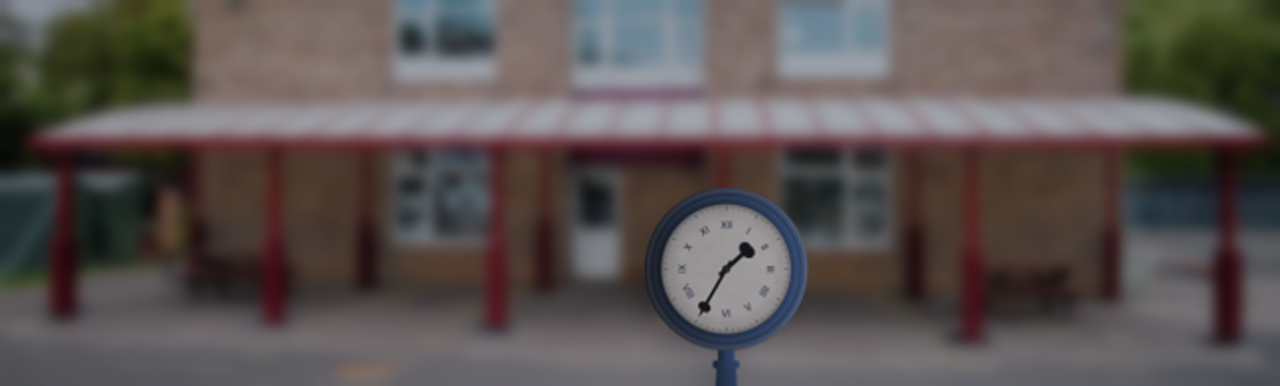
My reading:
1h35
